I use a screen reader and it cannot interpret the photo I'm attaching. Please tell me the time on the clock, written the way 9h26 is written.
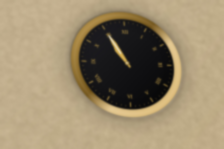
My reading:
10h55
